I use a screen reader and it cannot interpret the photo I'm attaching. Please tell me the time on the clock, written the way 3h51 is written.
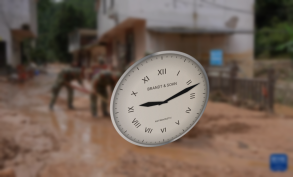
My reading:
9h12
